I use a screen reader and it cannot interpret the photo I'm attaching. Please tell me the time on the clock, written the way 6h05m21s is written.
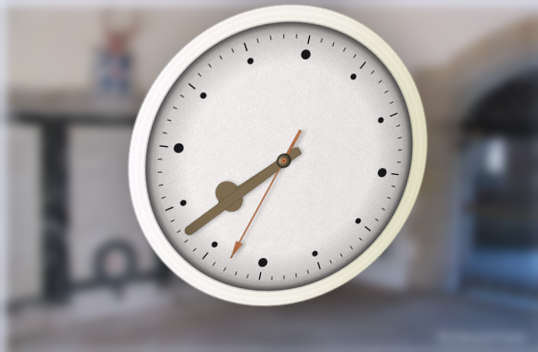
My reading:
7h37m33s
